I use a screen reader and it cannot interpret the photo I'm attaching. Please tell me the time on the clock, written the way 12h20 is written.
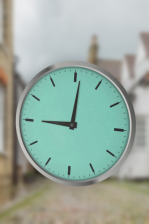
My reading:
9h01
